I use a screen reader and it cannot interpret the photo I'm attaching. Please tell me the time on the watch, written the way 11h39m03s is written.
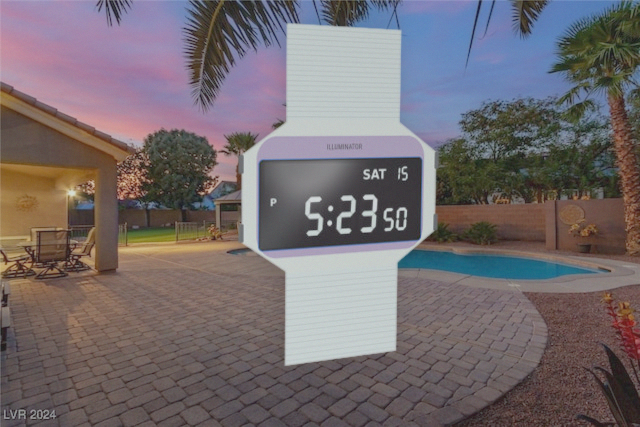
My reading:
5h23m50s
